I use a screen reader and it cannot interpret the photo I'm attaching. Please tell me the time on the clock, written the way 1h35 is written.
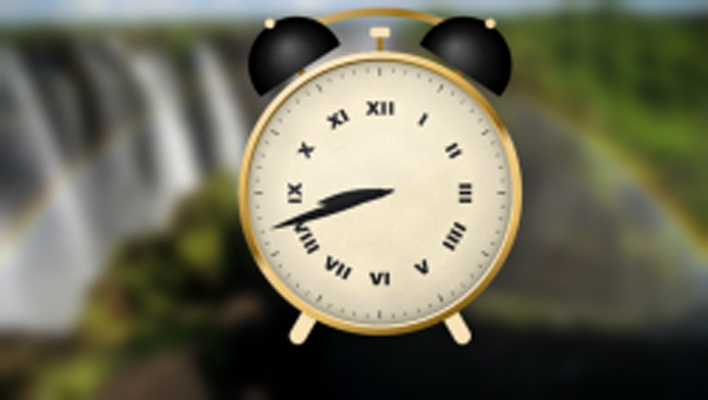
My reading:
8h42
